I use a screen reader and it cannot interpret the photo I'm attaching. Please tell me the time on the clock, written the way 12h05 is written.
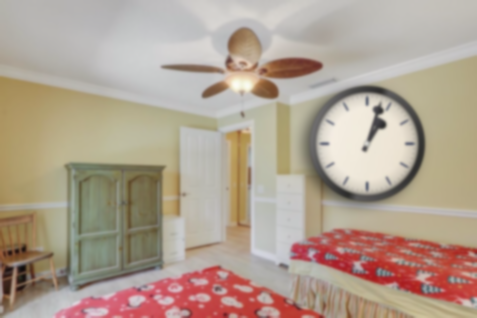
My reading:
1h03
